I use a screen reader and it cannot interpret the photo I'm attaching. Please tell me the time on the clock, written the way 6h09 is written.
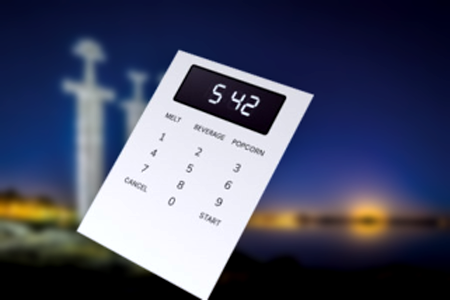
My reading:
5h42
